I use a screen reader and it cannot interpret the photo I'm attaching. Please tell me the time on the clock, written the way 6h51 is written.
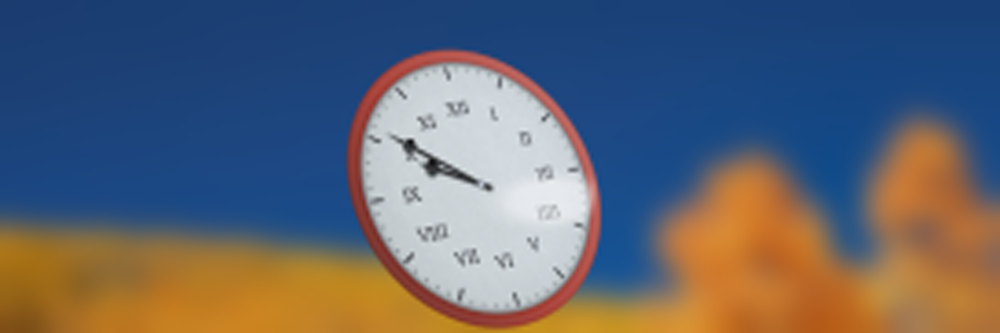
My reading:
9h51
